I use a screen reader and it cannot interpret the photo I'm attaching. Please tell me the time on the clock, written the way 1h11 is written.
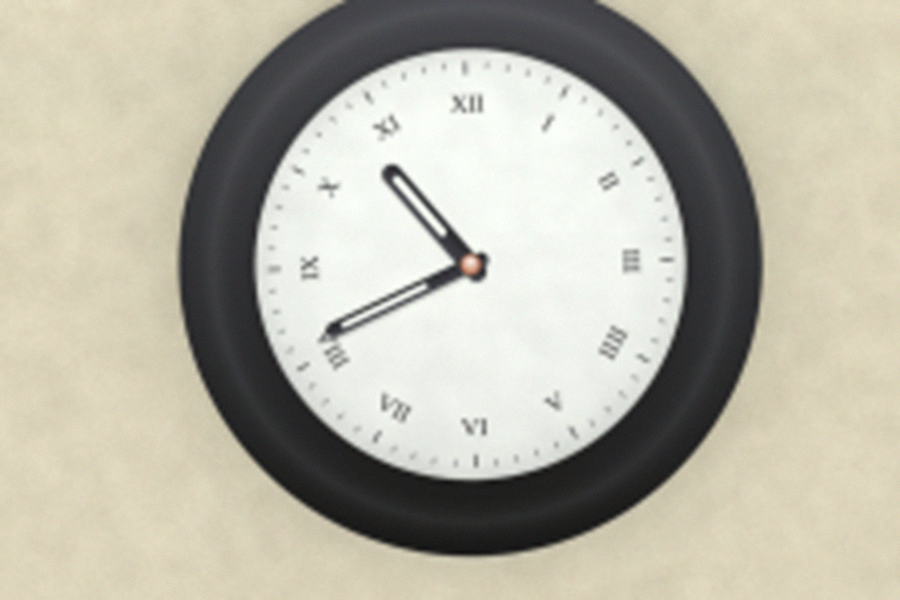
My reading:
10h41
